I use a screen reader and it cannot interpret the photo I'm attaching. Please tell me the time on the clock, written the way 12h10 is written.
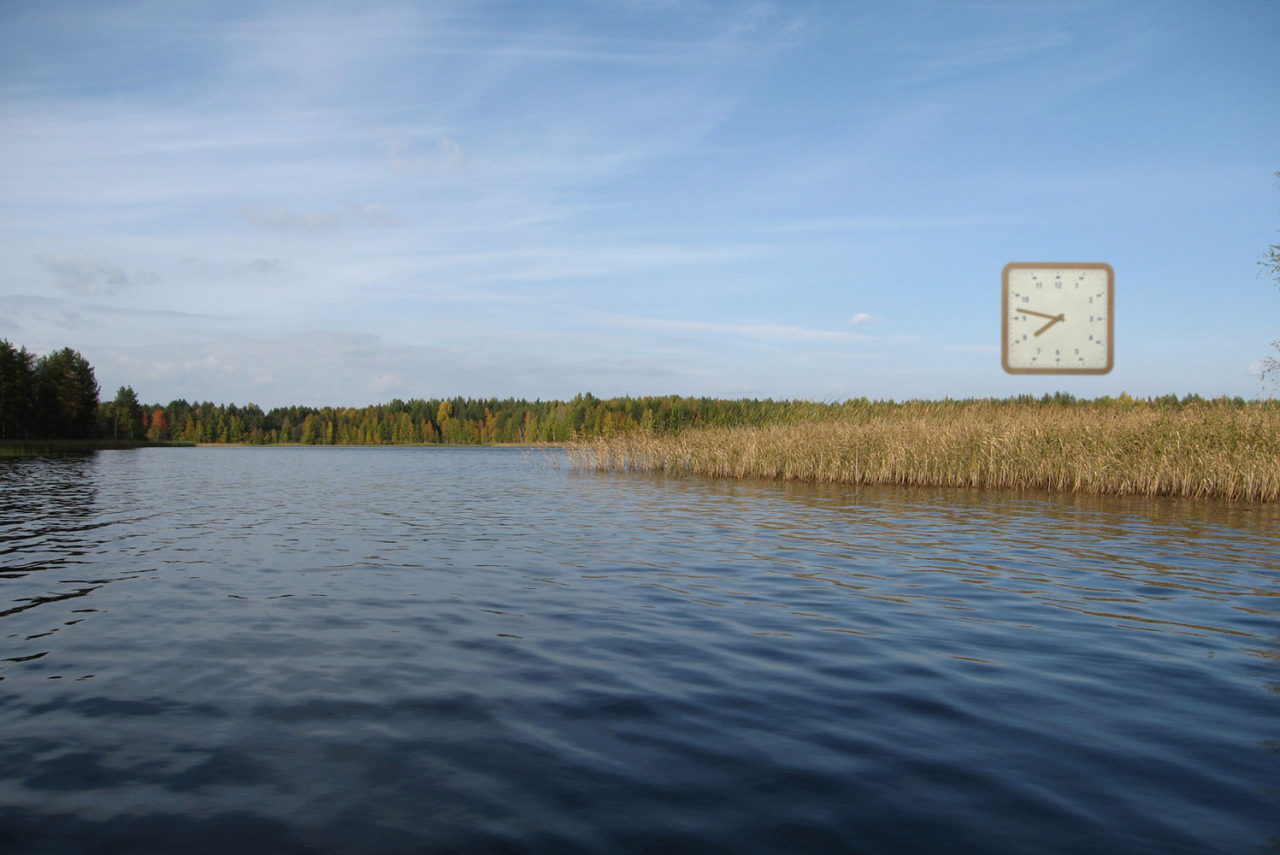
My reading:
7h47
